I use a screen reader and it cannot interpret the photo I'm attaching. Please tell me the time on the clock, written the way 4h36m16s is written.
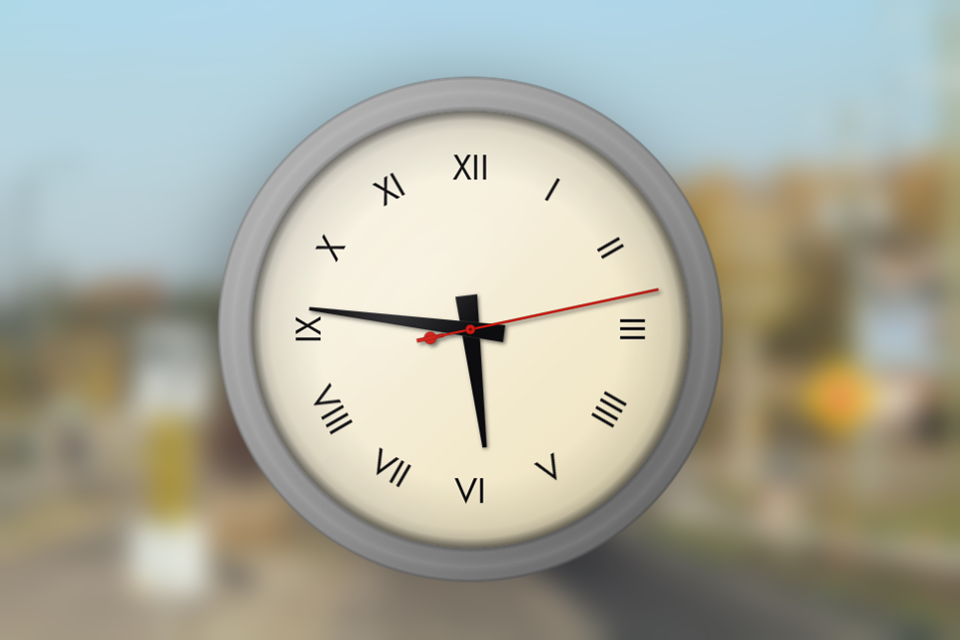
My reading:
5h46m13s
